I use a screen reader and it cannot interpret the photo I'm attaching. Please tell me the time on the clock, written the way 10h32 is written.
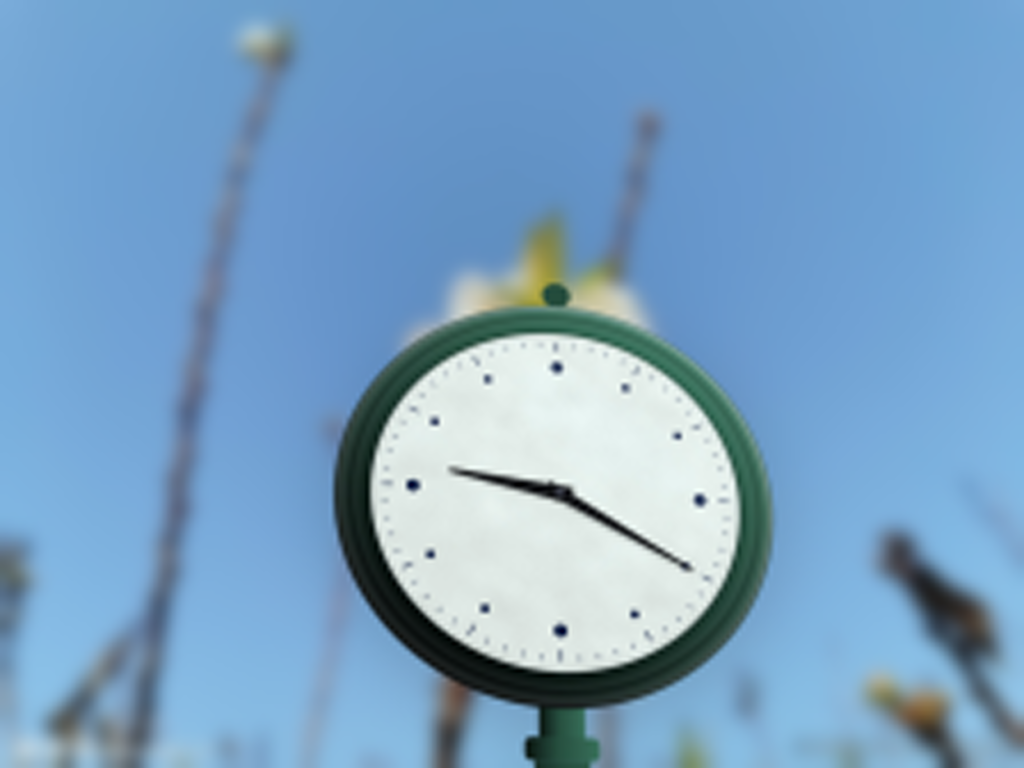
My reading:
9h20
